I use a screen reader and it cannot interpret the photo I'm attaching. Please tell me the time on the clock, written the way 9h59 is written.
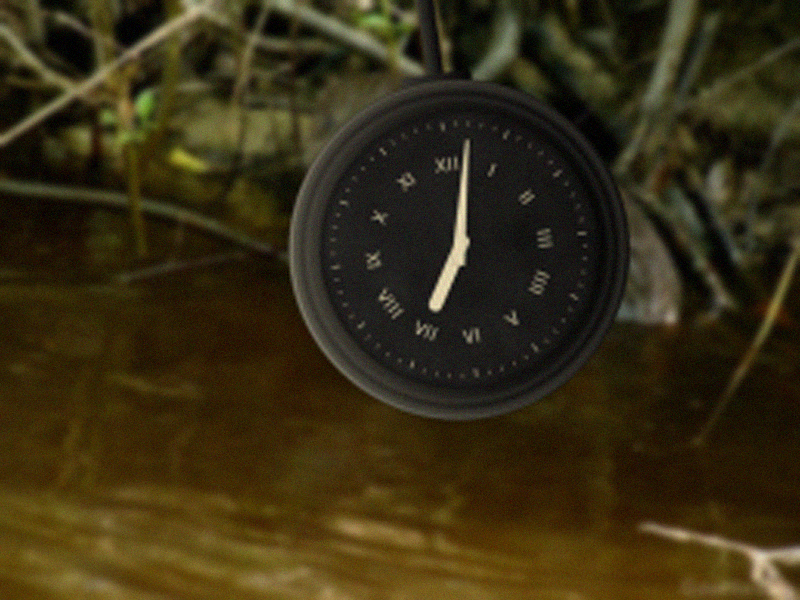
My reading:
7h02
